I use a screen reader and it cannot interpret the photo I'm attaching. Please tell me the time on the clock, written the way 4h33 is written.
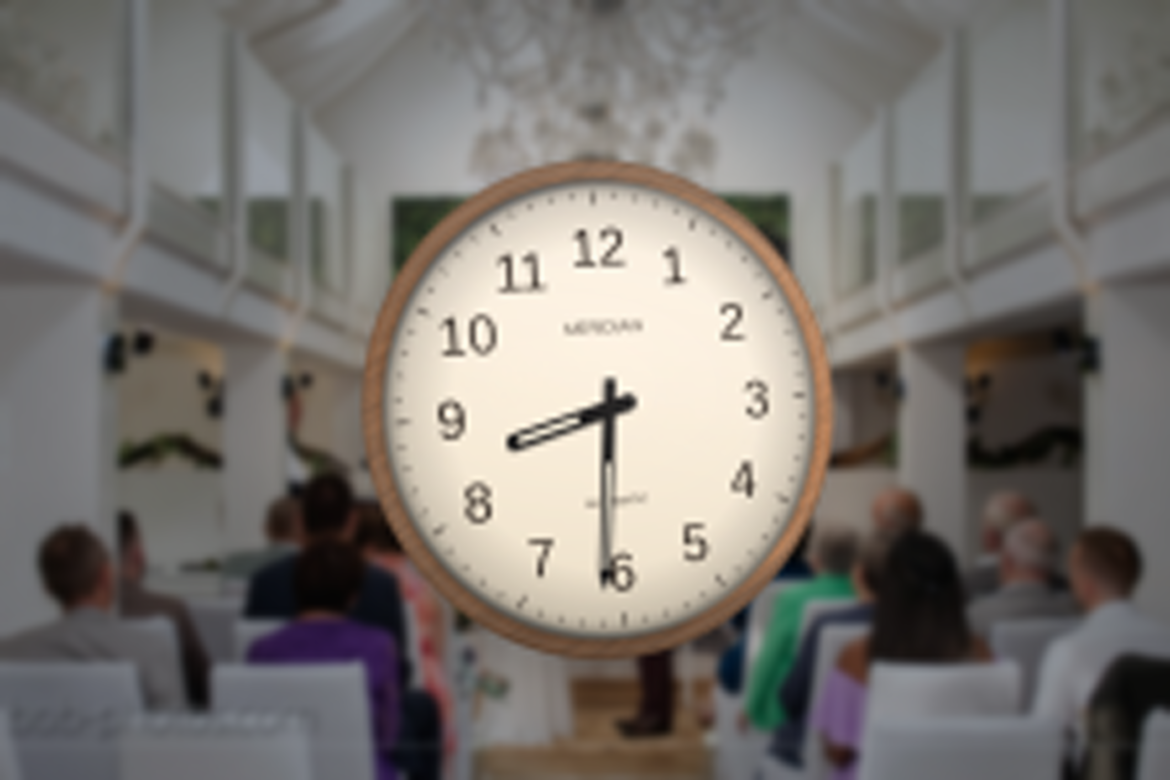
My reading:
8h31
